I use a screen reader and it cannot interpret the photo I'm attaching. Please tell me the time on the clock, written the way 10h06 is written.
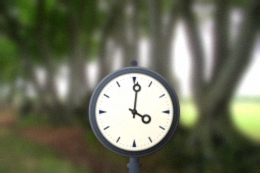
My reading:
4h01
